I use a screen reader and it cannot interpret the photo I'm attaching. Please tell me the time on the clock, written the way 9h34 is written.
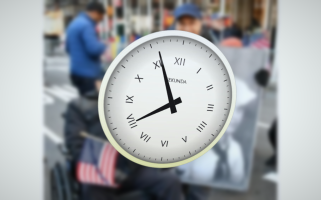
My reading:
7h56
